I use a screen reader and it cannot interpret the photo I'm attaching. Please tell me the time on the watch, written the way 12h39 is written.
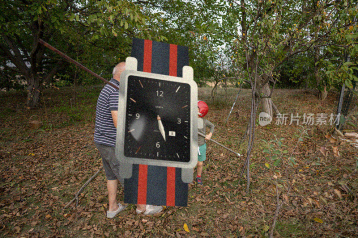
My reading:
5h27
